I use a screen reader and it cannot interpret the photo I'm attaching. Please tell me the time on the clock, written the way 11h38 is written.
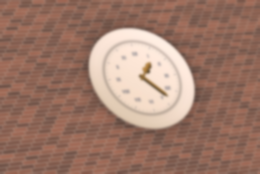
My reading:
1h23
